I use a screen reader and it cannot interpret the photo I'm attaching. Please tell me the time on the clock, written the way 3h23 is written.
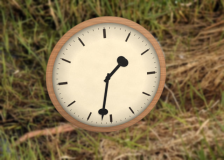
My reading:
1h32
